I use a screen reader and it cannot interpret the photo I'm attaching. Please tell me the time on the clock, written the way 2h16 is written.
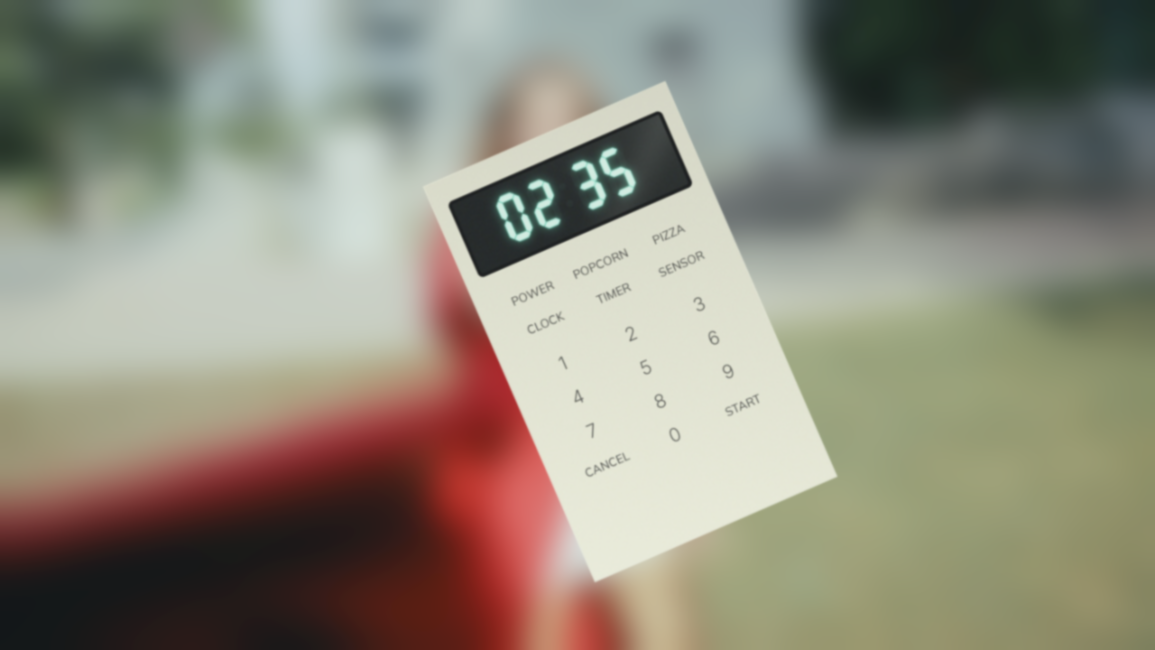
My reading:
2h35
